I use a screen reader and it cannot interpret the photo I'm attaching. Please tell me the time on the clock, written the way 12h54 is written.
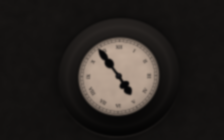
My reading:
4h54
